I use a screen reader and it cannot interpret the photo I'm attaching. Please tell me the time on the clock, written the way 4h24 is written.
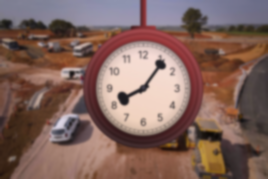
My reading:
8h06
